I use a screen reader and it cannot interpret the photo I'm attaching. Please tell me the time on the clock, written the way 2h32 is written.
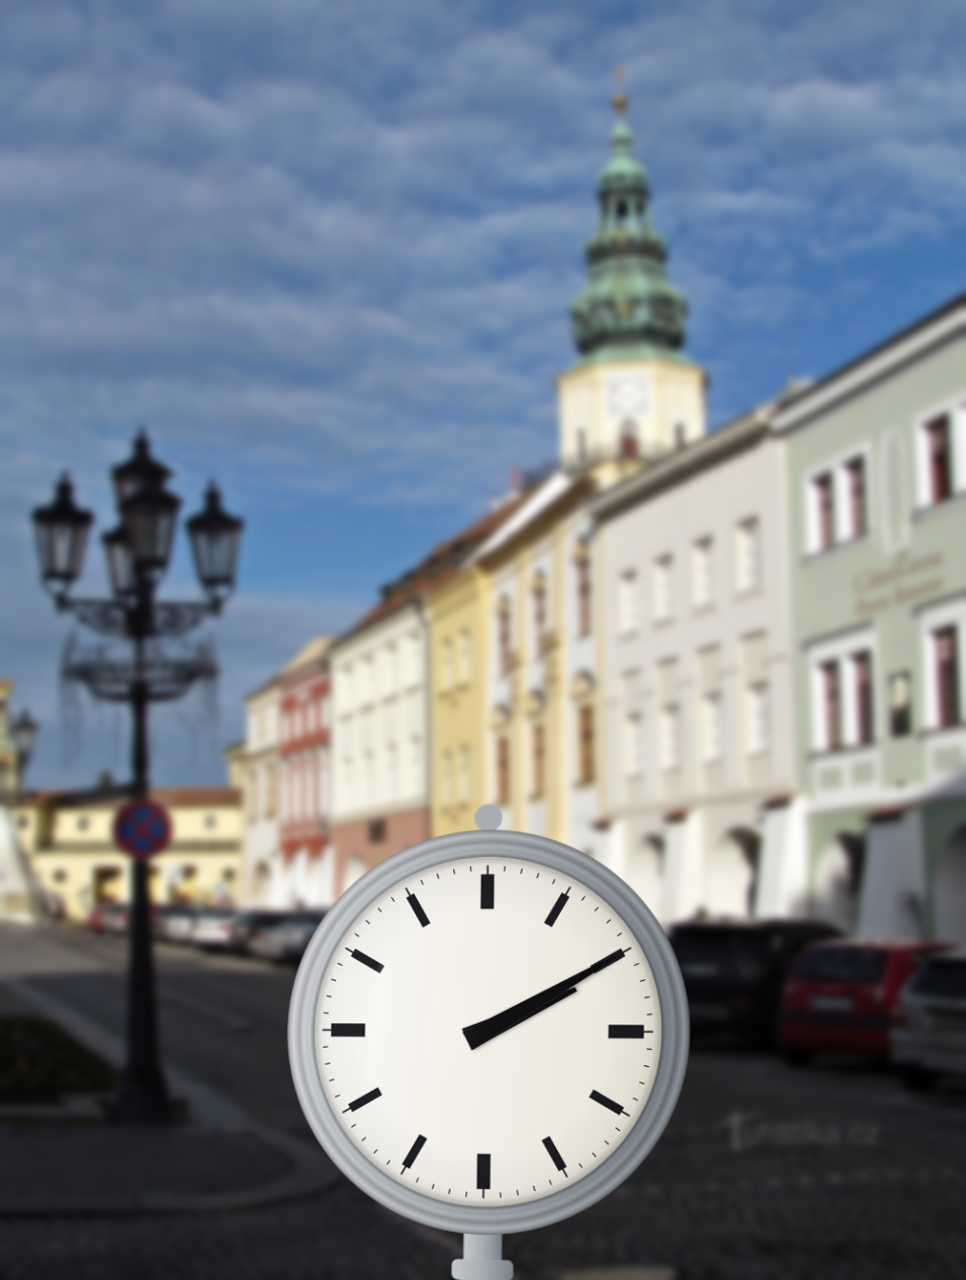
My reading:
2h10
